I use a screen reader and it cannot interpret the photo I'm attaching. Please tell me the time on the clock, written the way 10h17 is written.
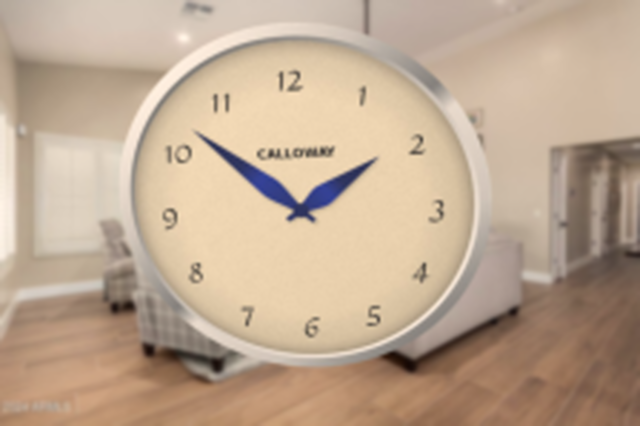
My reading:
1h52
